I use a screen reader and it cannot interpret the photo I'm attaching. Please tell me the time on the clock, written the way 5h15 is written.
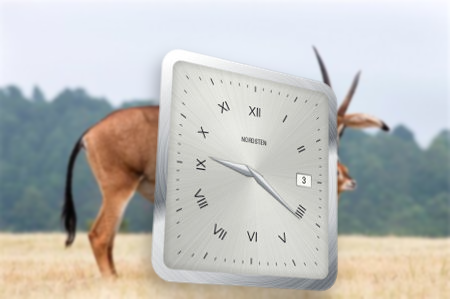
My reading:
9h21
